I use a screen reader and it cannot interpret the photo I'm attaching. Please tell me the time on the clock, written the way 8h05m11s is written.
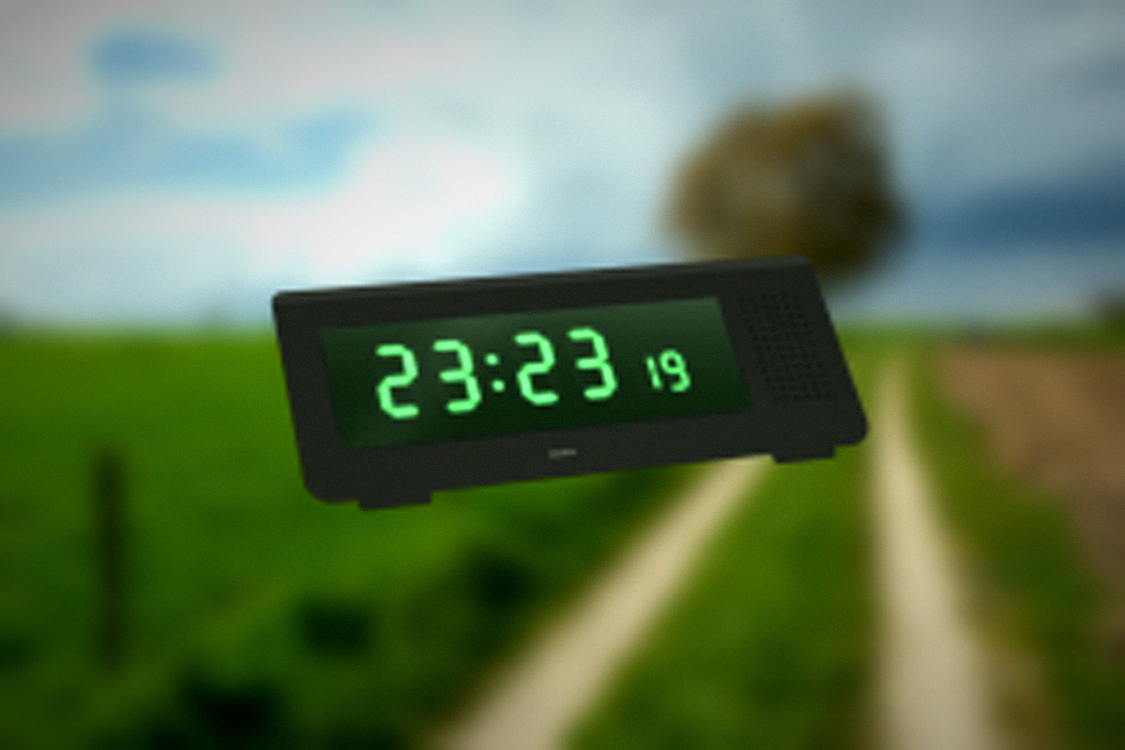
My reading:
23h23m19s
